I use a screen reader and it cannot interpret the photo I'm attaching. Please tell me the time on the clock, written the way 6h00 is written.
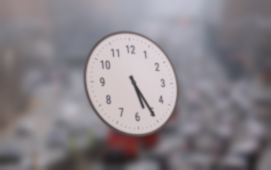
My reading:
5h25
